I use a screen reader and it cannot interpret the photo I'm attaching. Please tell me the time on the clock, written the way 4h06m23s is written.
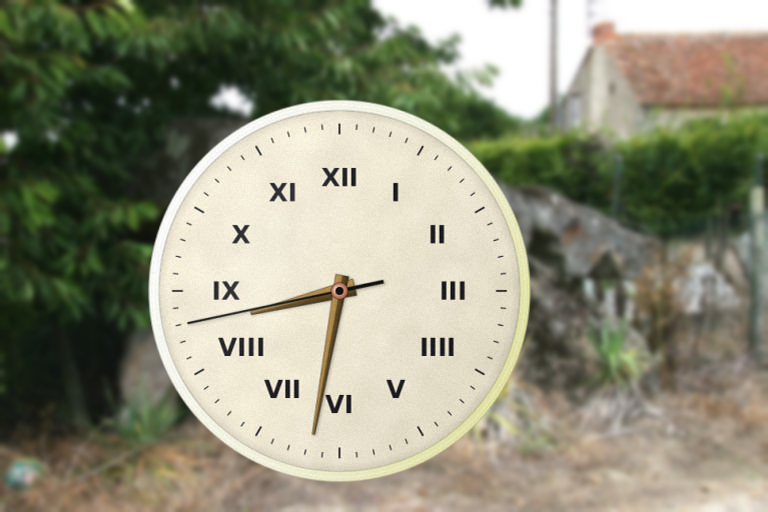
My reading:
8h31m43s
